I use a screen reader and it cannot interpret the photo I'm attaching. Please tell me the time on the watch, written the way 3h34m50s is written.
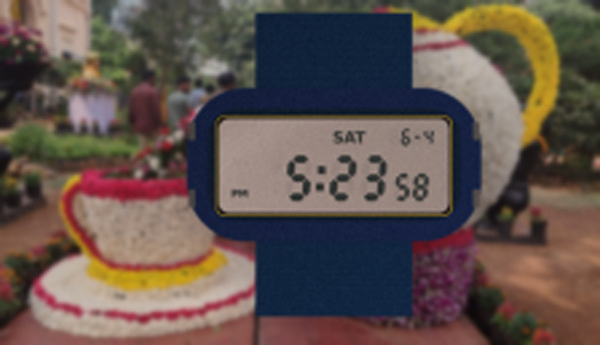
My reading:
5h23m58s
